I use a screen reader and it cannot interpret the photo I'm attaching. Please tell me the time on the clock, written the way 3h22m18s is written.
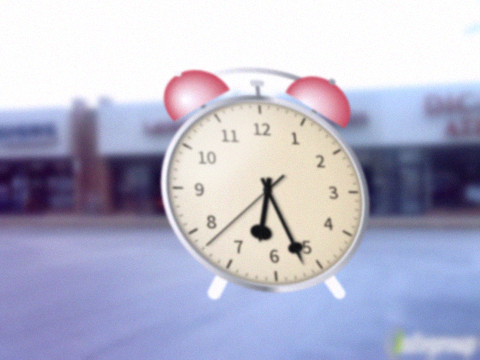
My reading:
6h26m38s
